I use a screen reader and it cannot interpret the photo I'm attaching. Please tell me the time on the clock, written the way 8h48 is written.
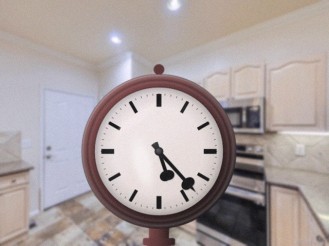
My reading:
5h23
